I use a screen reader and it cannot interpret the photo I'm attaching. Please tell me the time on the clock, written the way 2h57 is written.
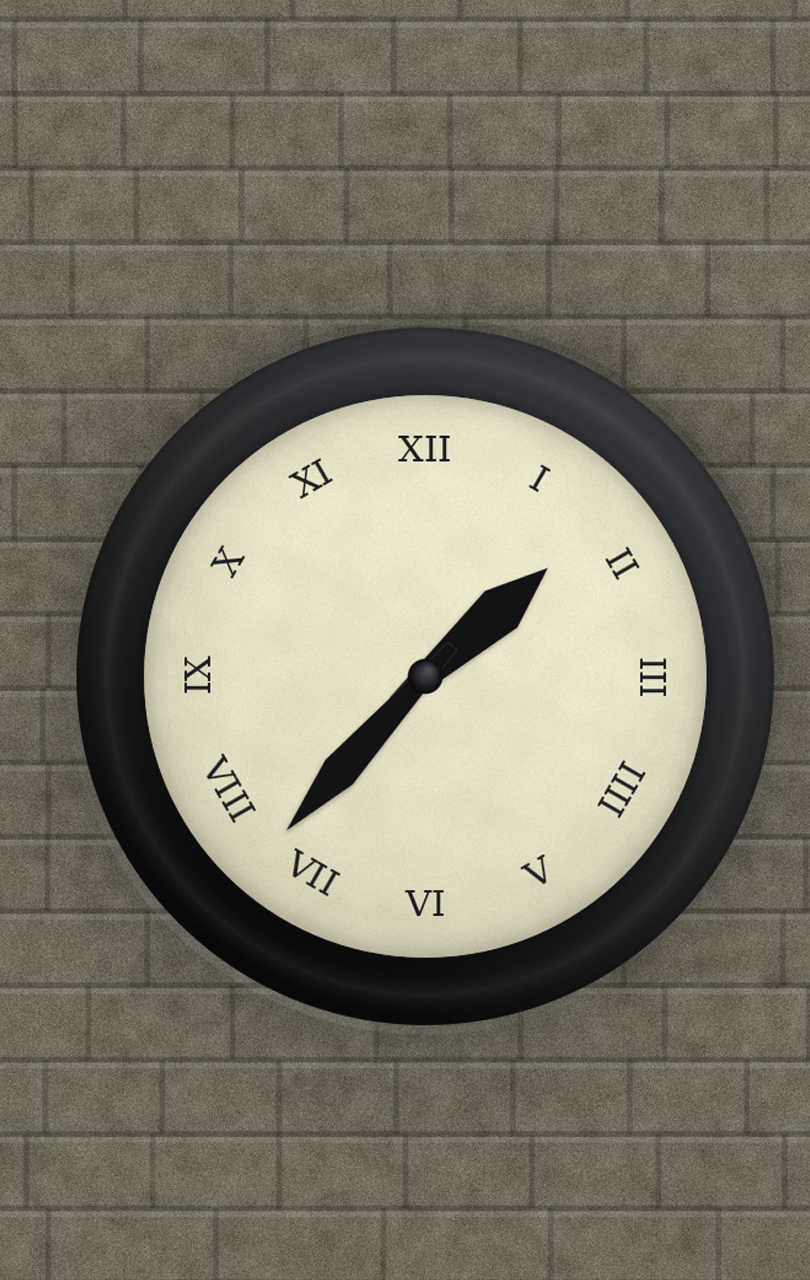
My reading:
1h37
